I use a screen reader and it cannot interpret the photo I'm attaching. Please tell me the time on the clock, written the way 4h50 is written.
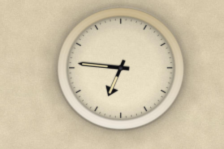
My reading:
6h46
